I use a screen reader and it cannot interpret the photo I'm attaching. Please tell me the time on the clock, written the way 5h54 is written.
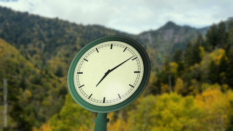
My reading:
7h09
